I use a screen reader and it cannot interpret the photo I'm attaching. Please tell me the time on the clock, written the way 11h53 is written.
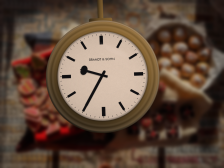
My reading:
9h35
